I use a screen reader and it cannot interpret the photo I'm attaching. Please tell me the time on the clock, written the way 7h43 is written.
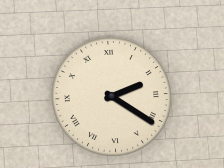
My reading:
2h21
